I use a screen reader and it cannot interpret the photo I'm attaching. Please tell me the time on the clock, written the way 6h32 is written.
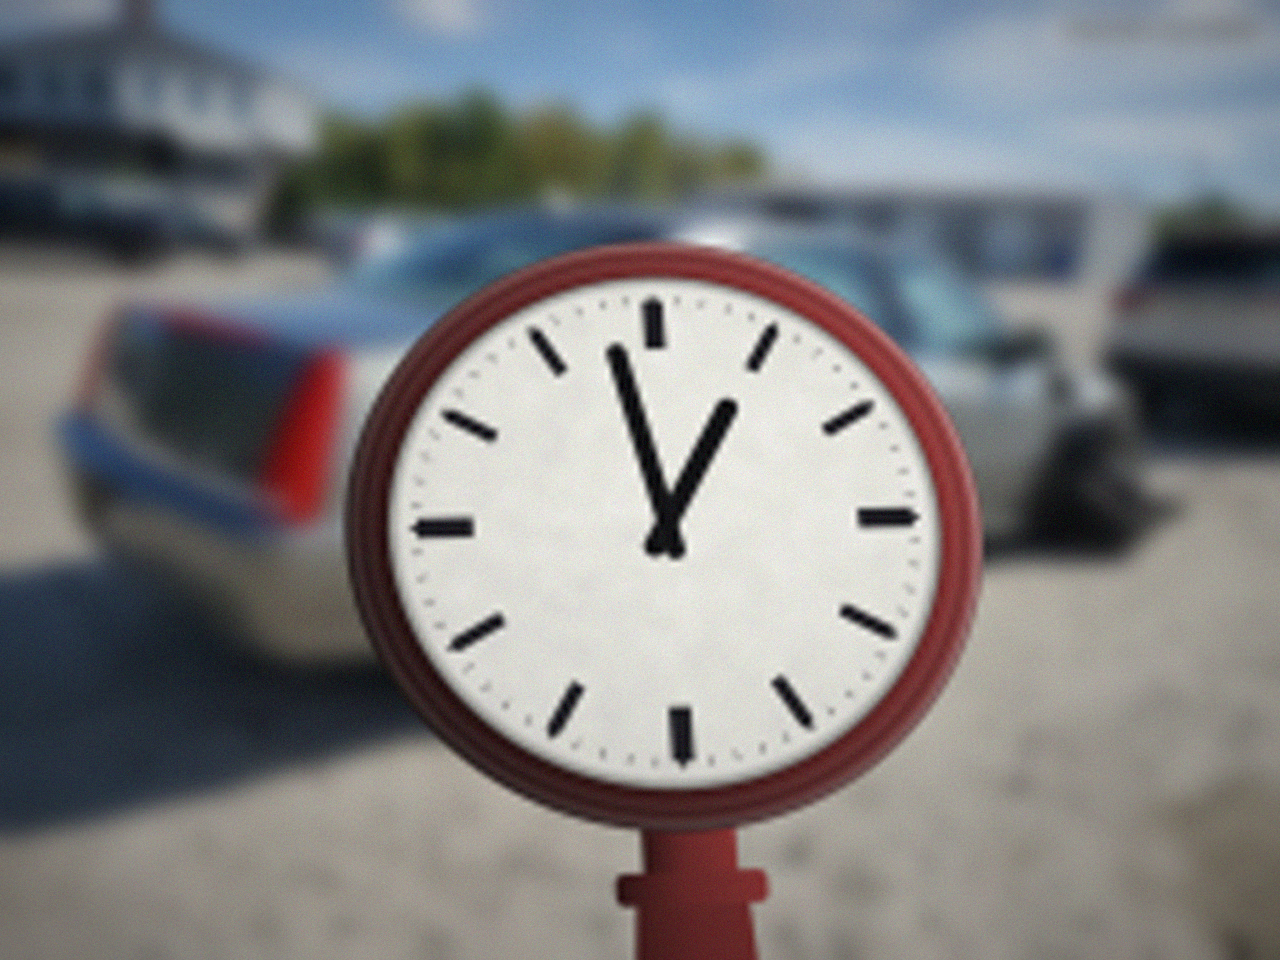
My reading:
12h58
